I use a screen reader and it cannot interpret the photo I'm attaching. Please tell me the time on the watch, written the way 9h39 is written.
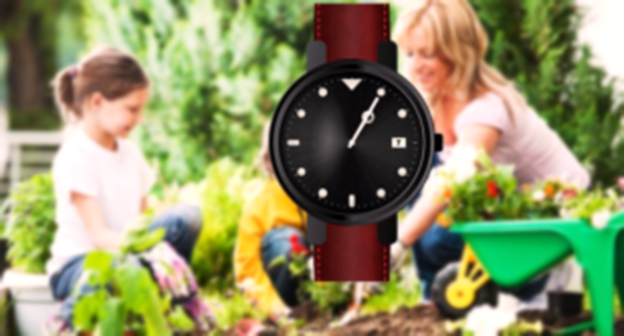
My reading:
1h05
